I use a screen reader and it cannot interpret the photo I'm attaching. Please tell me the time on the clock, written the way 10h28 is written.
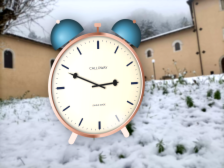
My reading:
2h49
